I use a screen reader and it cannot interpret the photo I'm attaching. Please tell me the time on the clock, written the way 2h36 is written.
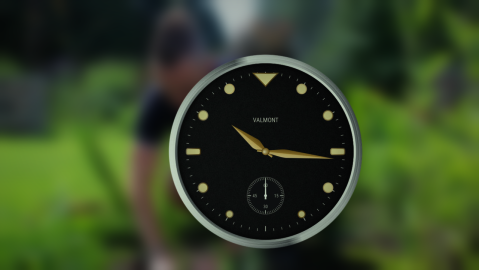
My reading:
10h16
